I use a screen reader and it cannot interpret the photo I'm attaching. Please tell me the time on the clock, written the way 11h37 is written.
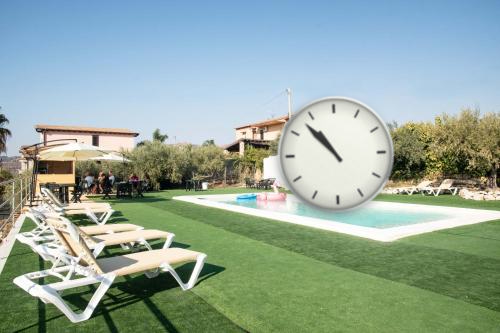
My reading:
10h53
